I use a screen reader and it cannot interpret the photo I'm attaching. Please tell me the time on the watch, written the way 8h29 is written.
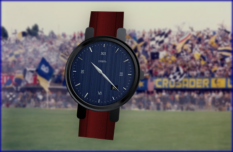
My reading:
10h22
